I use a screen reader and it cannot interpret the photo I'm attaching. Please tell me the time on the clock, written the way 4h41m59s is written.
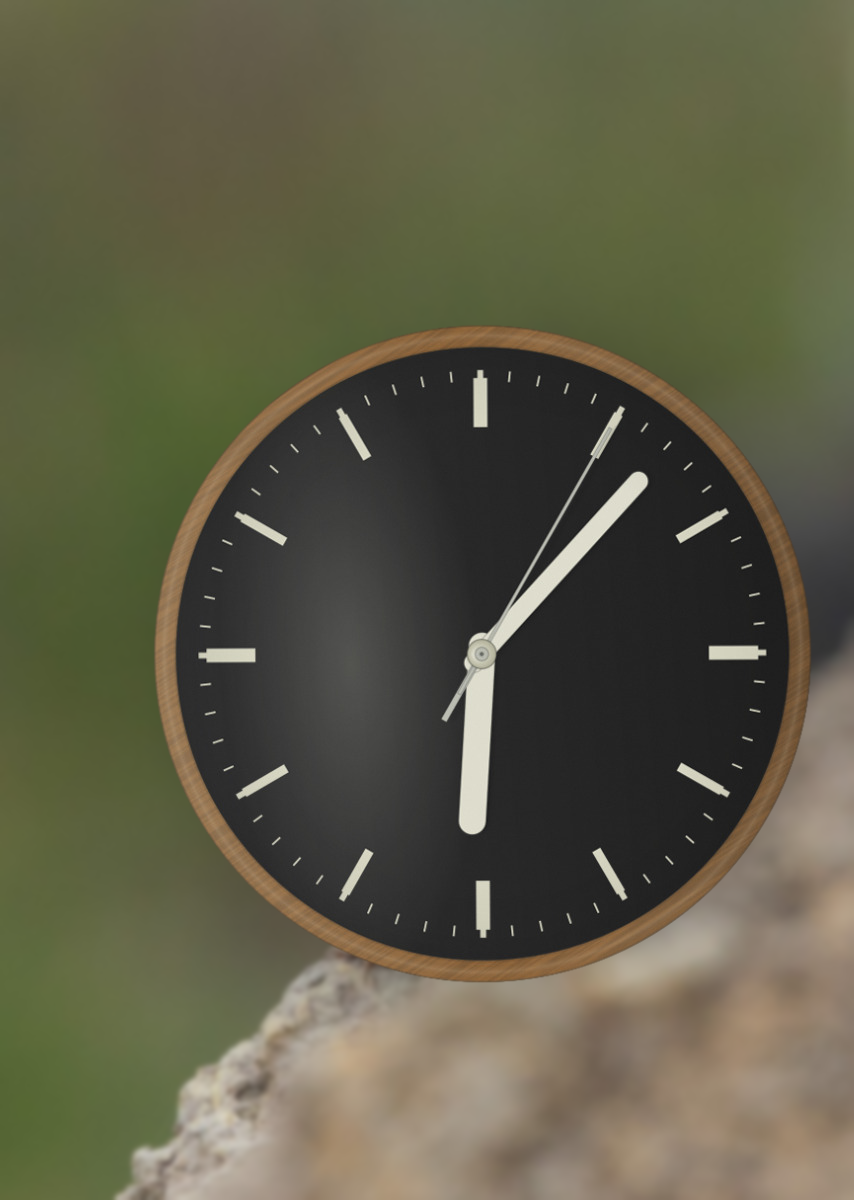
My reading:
6h07m05s
